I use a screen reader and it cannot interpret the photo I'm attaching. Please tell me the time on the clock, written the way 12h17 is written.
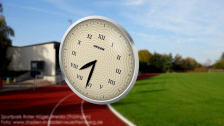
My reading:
7h31
